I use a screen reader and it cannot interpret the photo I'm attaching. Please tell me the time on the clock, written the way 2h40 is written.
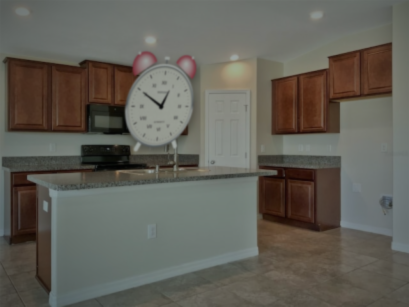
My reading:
12h50
